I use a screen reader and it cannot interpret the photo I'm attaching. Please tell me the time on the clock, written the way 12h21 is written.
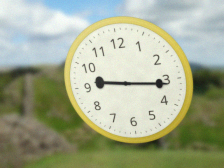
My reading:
9h16
